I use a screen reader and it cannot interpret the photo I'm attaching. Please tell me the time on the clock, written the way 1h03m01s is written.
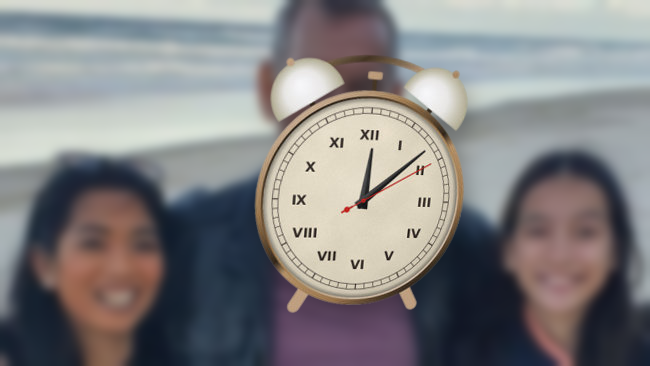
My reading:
12h08m10s
